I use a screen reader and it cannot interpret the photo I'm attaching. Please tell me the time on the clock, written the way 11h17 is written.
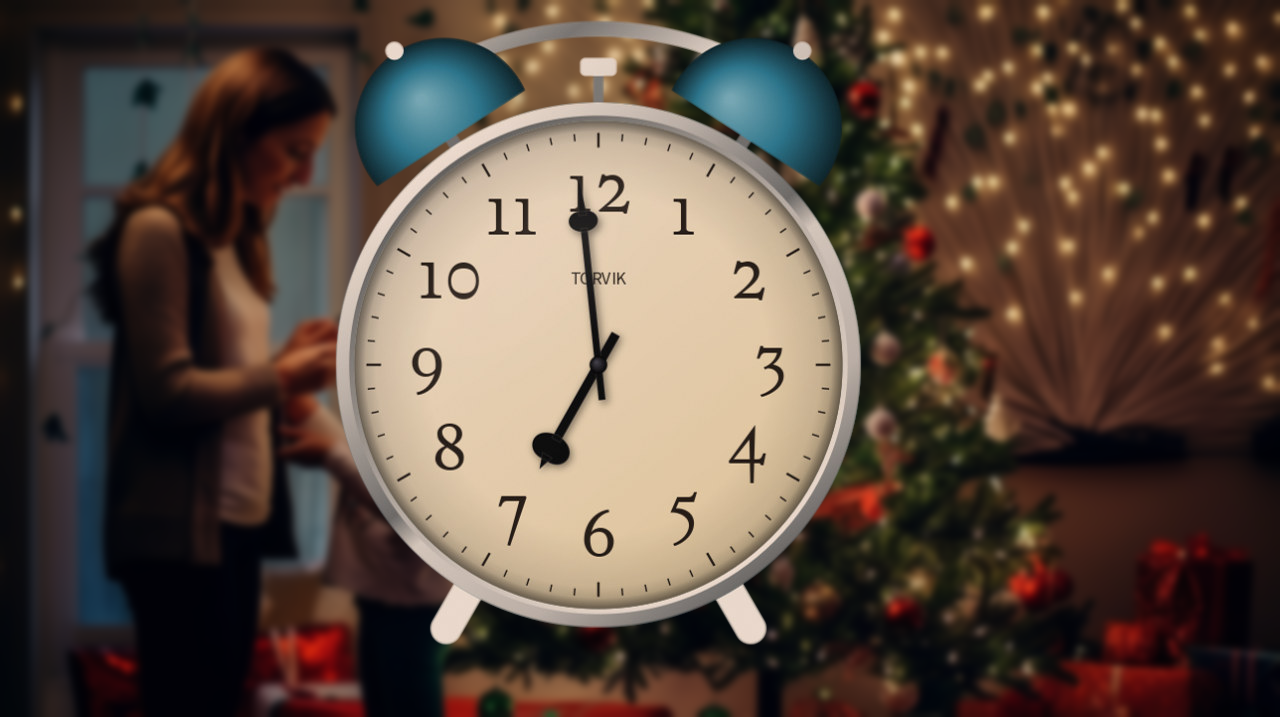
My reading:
6h59
